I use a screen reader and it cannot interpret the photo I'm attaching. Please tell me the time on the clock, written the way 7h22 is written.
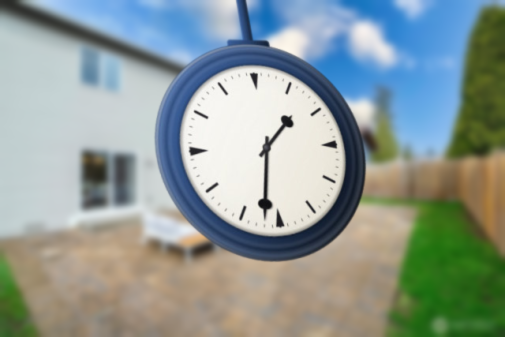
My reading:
1h32
